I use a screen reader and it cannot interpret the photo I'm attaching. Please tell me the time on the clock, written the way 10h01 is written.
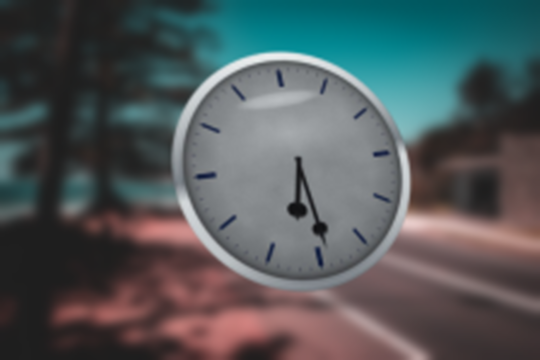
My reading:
6h29
